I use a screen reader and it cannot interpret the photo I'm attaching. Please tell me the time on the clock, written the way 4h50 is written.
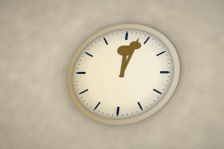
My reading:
12h03
